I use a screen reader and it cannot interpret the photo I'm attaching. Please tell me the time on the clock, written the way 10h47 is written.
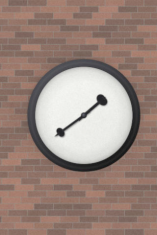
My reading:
1h39
